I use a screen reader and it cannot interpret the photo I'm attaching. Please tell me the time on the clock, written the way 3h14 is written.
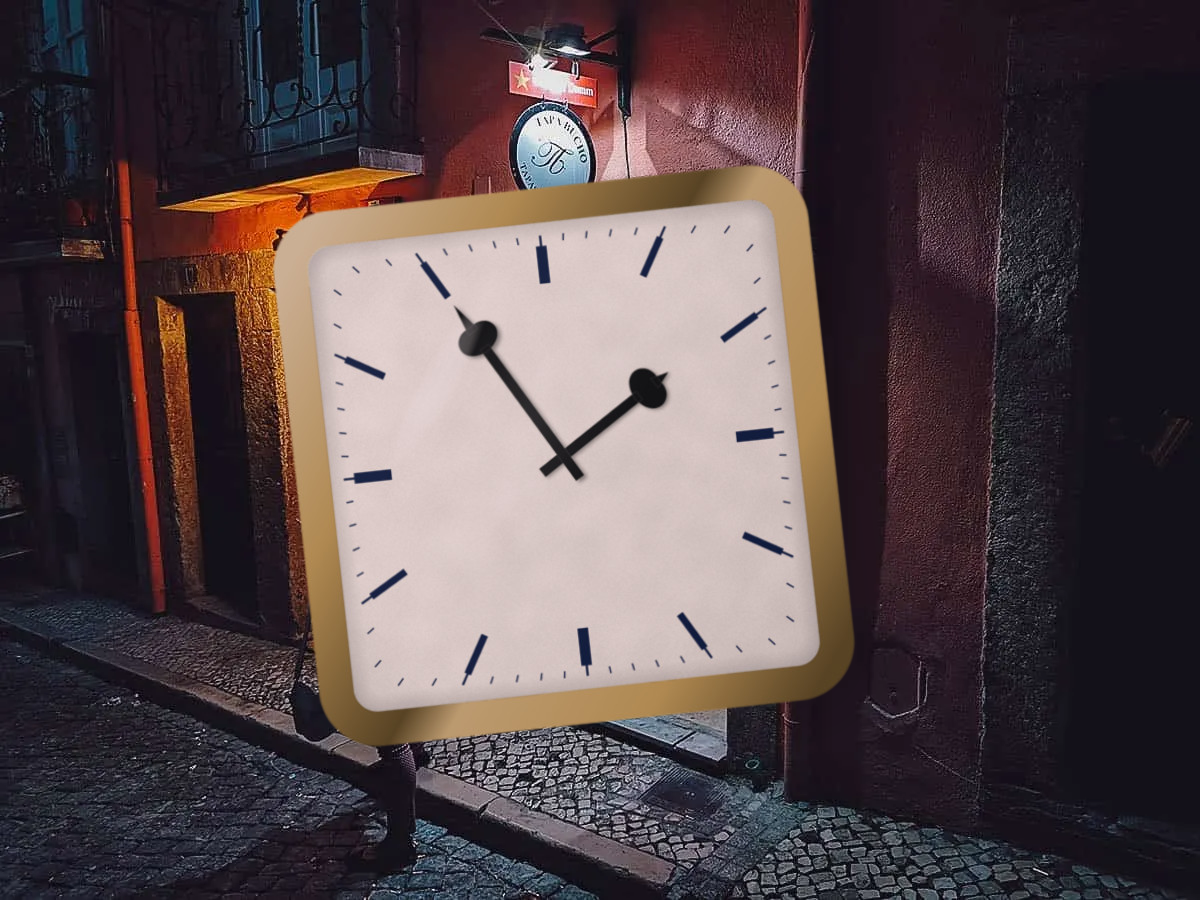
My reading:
1h55
